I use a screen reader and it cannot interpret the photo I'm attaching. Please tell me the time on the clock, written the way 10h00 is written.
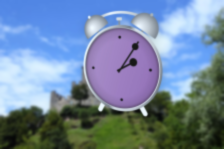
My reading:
2h06
